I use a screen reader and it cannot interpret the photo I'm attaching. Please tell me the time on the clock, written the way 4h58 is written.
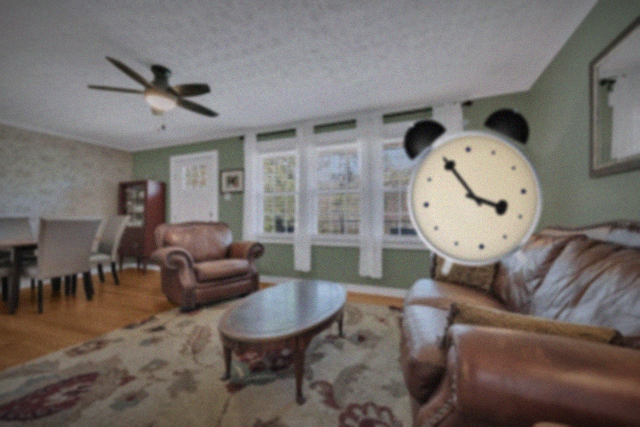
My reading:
3h55
